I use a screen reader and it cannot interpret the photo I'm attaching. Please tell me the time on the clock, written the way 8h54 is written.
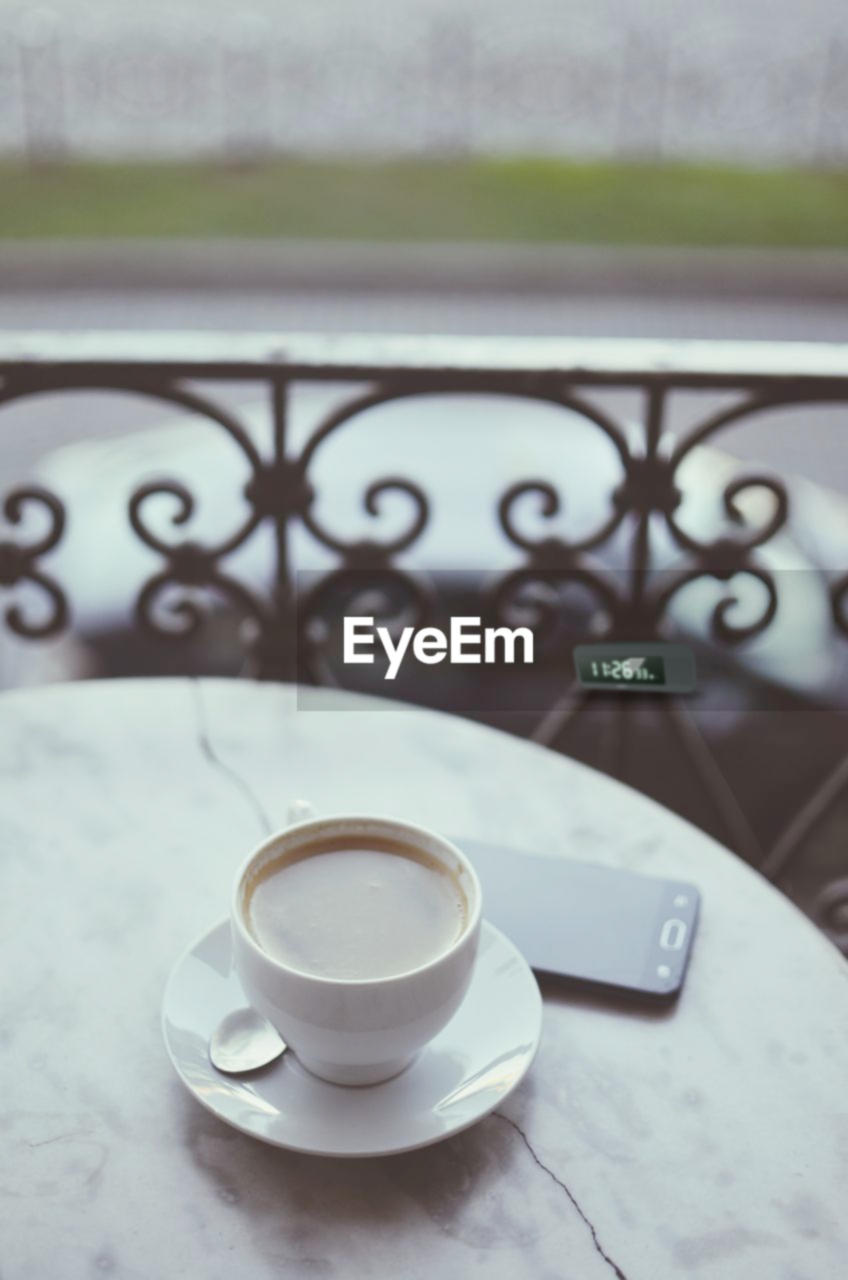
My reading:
11h26
